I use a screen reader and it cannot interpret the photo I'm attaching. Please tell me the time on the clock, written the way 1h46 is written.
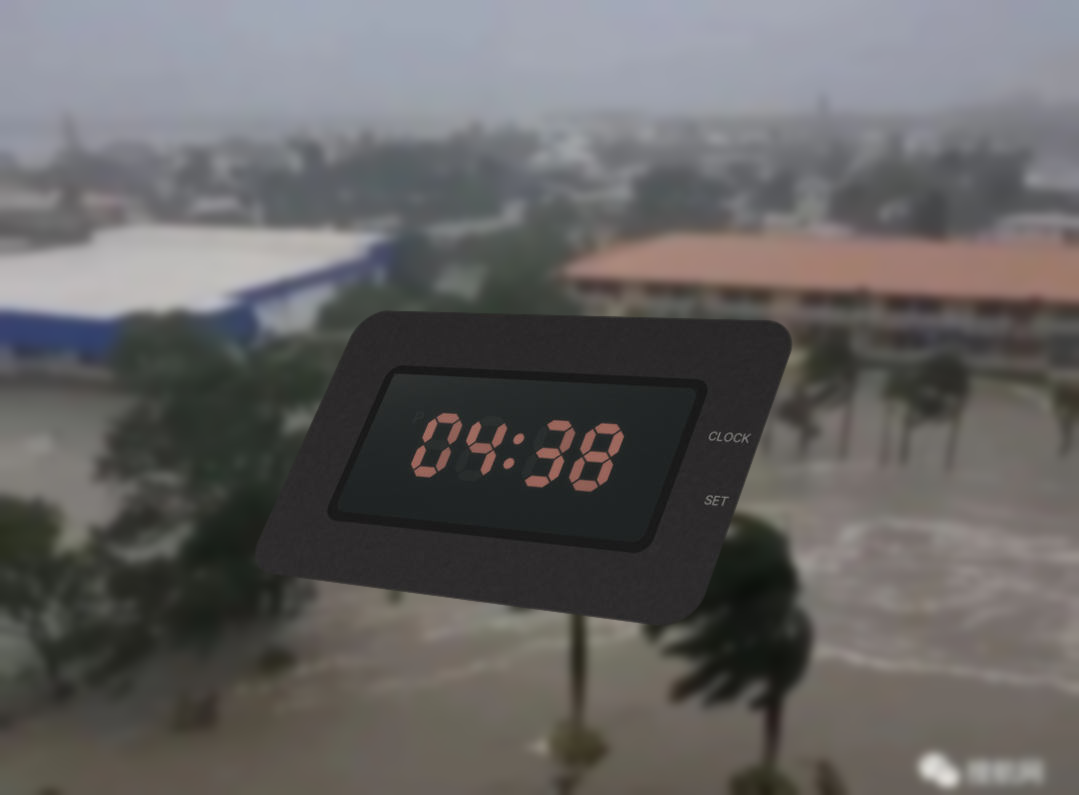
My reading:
4h38
